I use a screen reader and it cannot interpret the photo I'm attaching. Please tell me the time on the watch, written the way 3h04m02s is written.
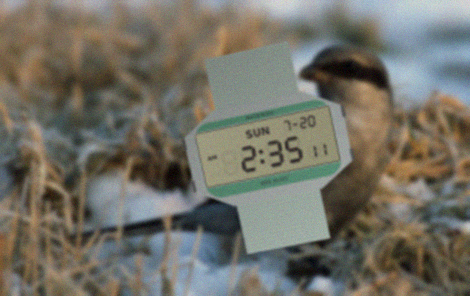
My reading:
2h35m11s
